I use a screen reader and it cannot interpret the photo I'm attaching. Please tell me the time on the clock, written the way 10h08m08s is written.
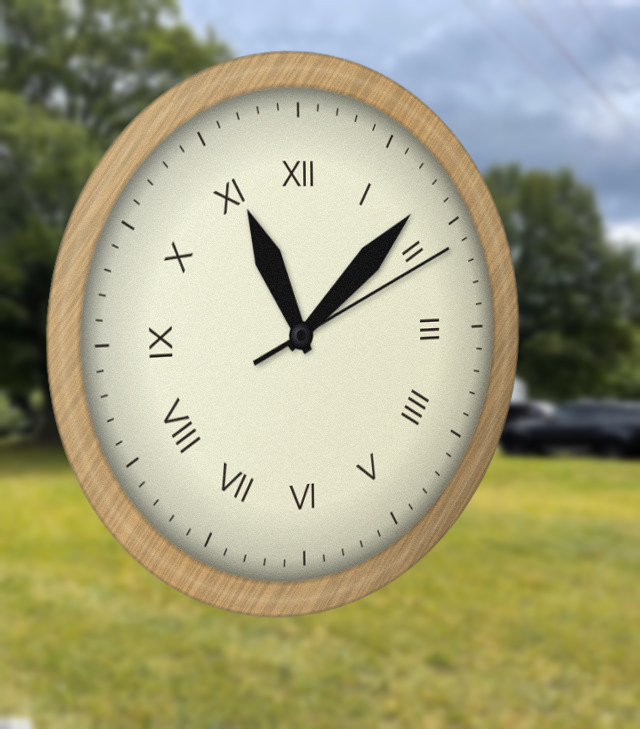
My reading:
11h08m11s
